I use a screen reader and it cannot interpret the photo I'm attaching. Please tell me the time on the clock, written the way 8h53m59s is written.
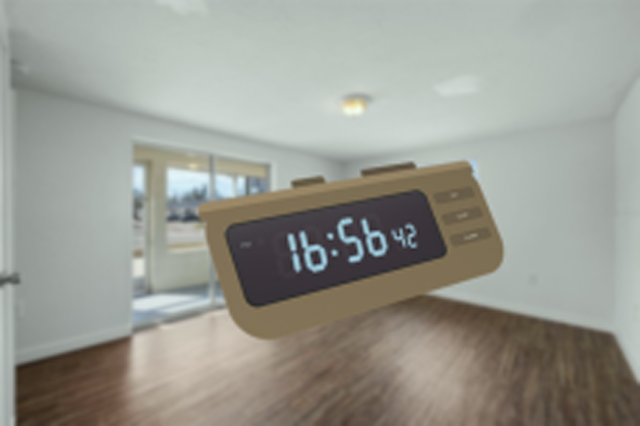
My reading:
16h56m42s
